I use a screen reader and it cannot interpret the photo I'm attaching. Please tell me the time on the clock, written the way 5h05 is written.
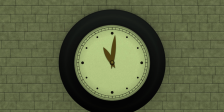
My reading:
11h01
